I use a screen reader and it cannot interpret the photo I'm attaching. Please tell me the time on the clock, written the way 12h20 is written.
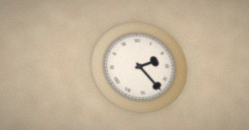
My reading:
2h24
